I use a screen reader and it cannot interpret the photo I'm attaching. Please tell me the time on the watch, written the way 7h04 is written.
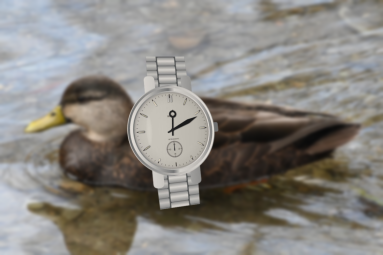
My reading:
12h11
